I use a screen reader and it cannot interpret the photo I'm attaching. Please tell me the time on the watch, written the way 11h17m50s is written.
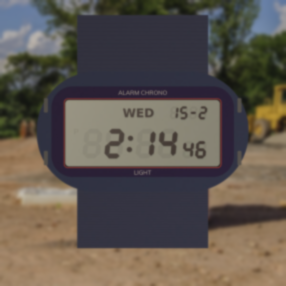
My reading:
2h14m46s
